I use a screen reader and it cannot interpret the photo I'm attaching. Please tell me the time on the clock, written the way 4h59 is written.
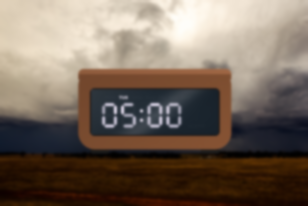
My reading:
5h00
